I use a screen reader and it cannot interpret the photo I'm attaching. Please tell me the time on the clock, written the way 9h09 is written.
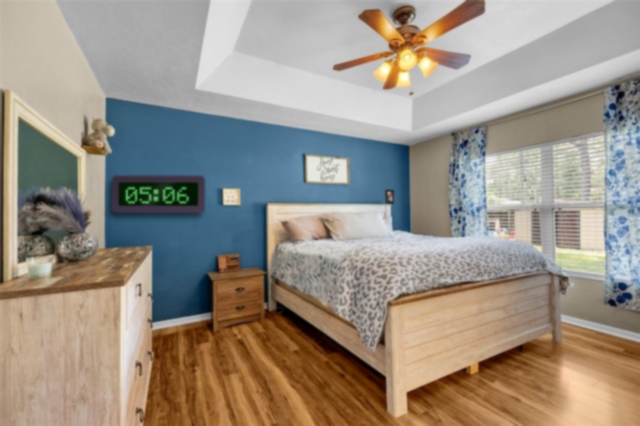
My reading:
5h06
